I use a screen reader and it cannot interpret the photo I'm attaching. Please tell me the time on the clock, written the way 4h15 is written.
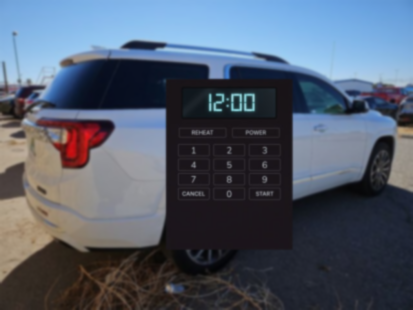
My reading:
12h00
